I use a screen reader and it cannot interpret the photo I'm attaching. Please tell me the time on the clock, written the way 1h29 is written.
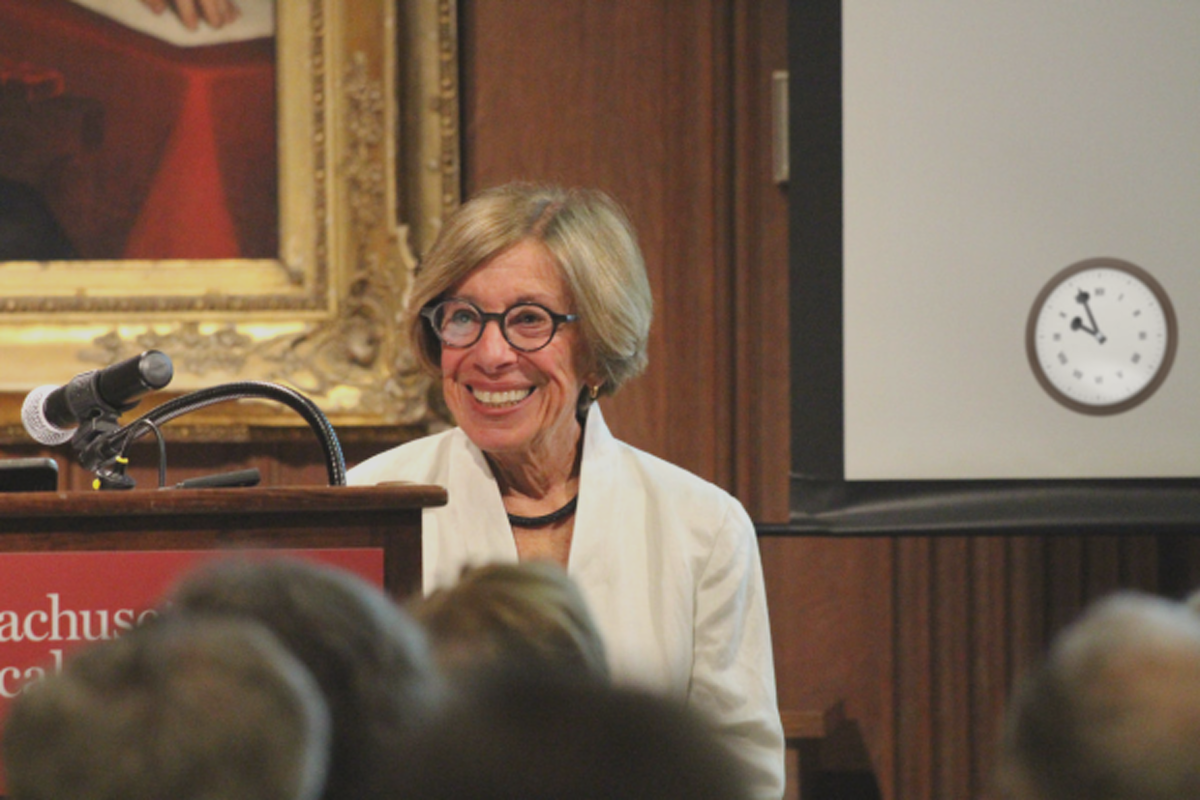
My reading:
9h56
